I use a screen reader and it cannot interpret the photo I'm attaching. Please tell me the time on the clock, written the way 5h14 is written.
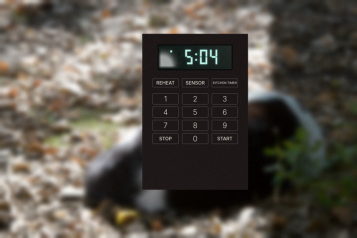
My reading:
5h04
